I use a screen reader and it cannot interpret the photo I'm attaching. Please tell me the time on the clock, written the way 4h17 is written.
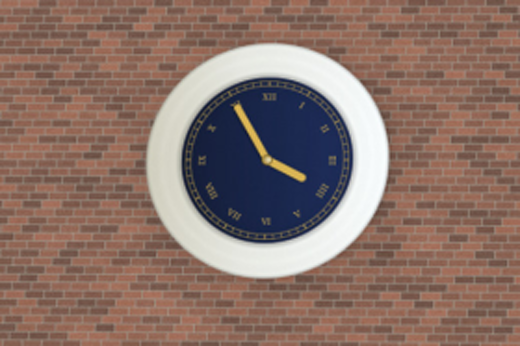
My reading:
3h55
